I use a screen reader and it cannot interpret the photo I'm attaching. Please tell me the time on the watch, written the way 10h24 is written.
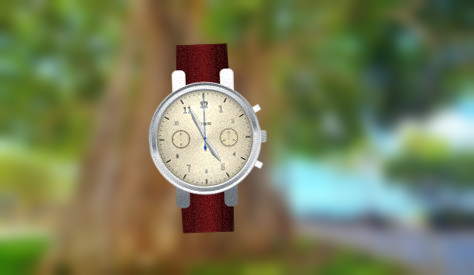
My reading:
4h56
